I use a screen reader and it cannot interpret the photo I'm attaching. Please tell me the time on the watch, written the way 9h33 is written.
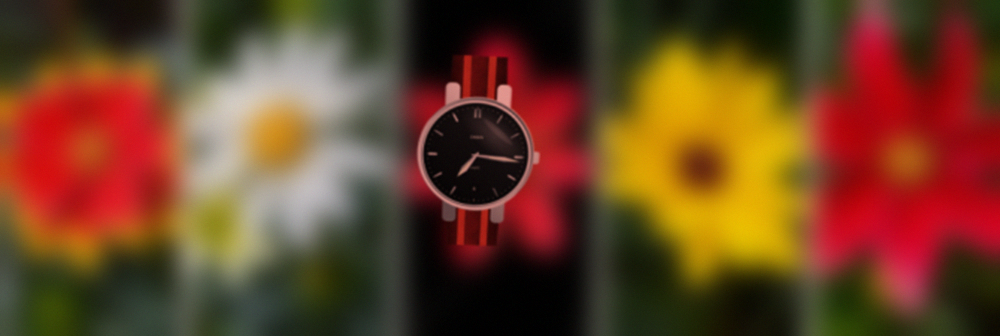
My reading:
7h16
